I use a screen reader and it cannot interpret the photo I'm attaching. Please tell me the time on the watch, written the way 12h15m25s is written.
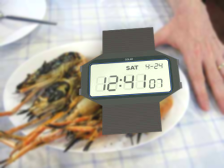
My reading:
12h41m07s
